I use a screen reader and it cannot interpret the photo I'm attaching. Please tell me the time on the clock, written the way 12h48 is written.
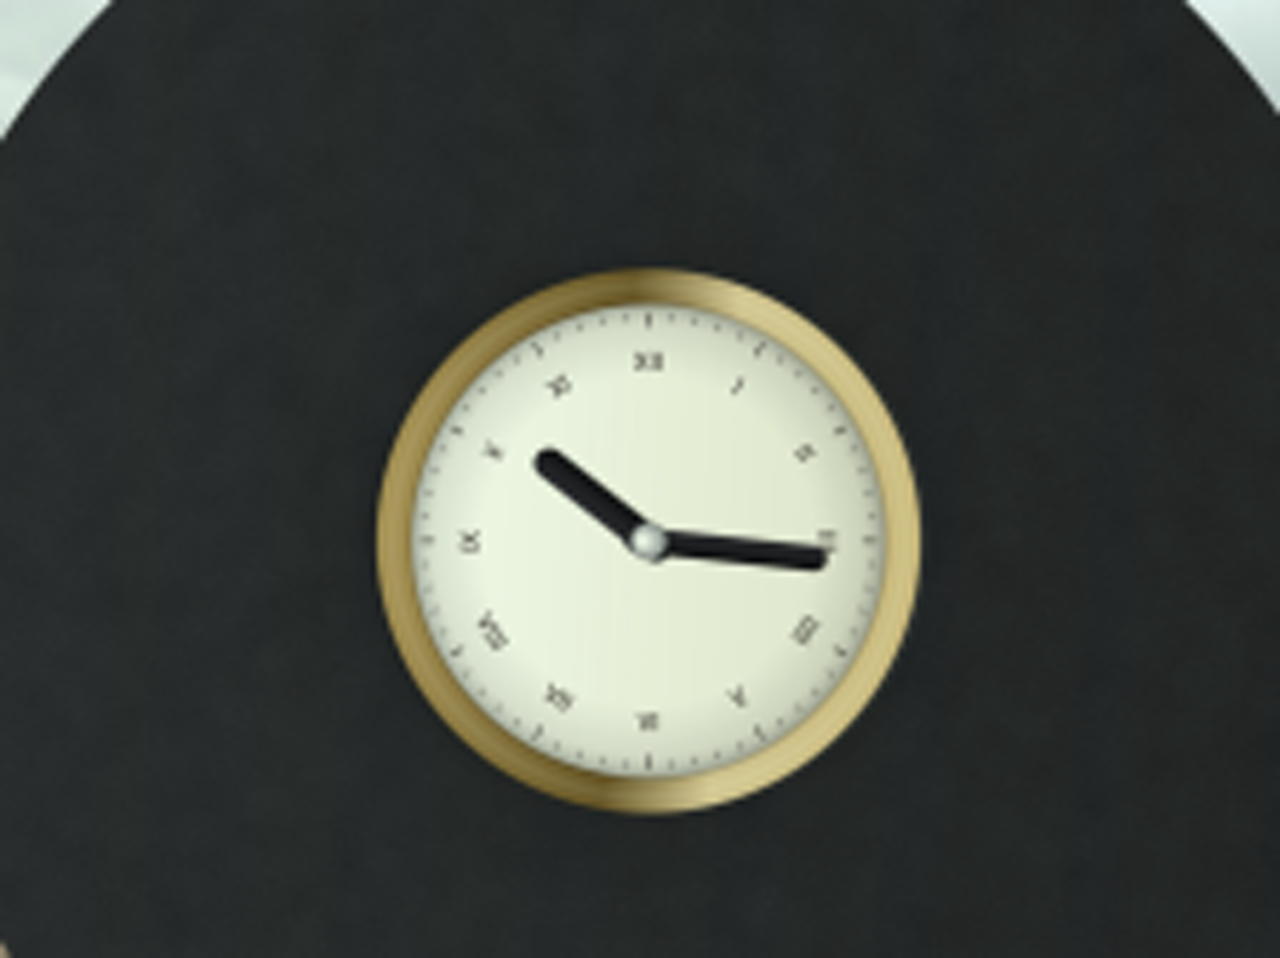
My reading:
10h16
